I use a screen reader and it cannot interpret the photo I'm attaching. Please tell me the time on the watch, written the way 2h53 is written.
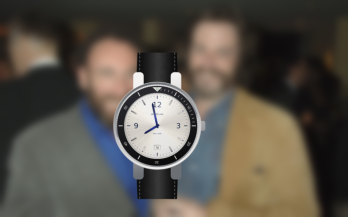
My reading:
7h58
